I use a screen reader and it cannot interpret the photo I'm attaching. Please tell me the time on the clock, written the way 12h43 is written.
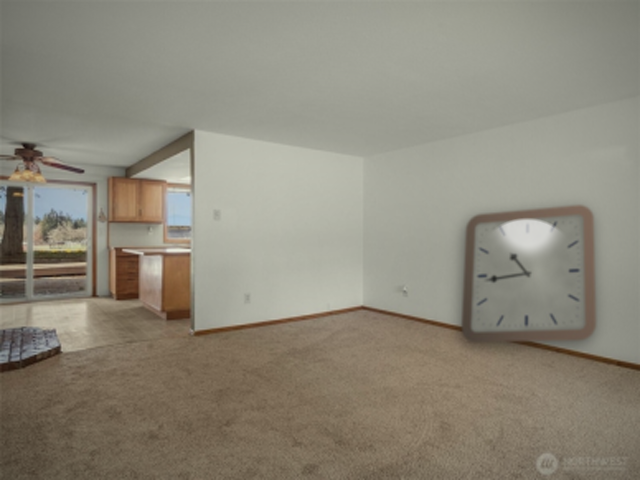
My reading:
10h44
